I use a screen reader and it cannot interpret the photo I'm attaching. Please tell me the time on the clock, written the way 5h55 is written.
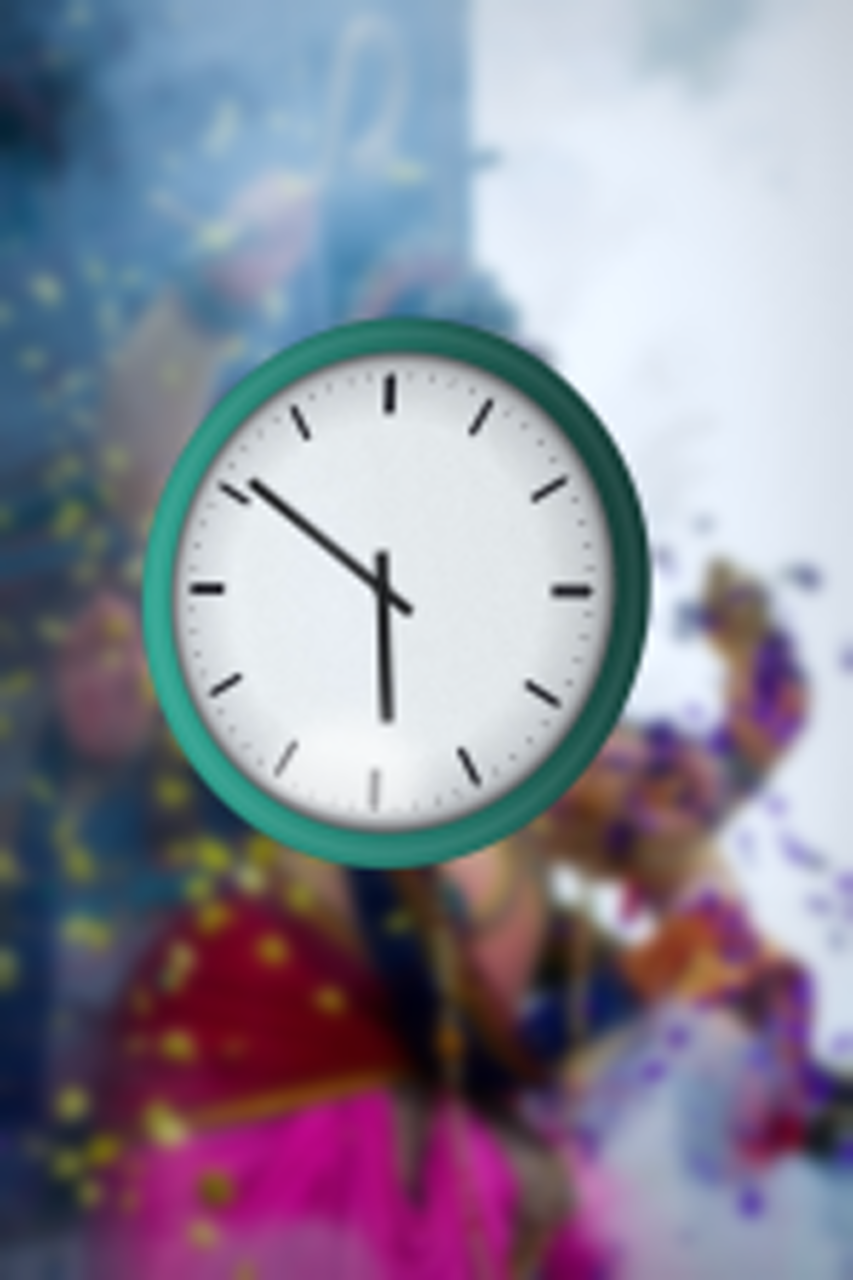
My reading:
5h51
